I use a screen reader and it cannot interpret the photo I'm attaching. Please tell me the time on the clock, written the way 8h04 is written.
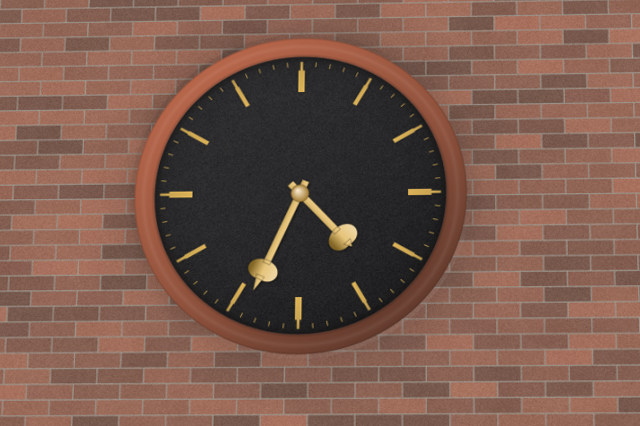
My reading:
4h34
